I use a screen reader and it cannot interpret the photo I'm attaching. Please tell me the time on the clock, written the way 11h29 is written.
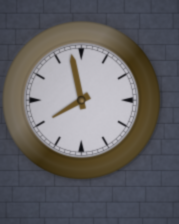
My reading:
7h58
